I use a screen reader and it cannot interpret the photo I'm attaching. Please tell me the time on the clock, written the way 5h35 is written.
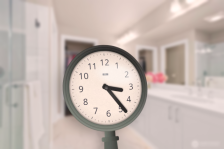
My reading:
3h24
